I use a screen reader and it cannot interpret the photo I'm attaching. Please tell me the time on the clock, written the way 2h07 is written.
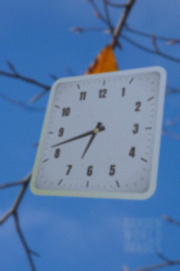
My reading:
6h42
